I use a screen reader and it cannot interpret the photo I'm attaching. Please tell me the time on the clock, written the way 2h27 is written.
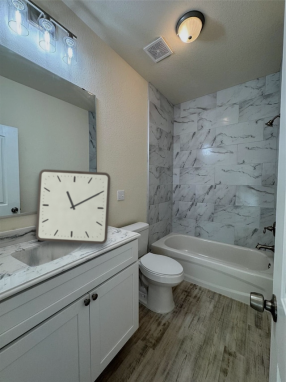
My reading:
11h10
